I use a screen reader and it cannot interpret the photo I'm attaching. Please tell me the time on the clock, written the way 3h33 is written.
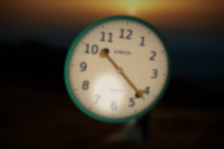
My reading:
10h22
